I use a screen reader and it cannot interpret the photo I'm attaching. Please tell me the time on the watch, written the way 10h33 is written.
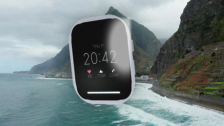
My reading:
20h42
